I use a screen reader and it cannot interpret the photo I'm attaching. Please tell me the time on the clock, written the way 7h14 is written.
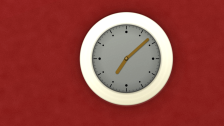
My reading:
7h08
